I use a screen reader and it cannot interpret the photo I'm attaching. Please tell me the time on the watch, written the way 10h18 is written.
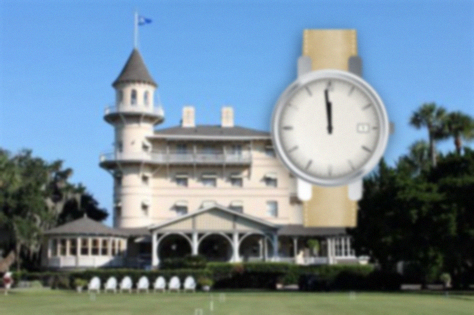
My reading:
11h59
